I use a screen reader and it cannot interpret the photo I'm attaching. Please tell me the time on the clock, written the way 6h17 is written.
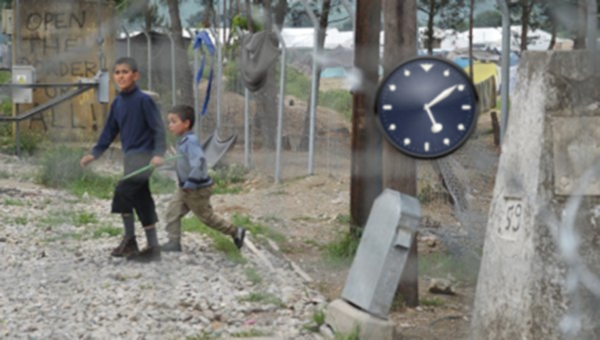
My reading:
5h09
